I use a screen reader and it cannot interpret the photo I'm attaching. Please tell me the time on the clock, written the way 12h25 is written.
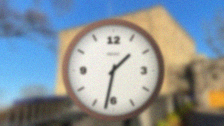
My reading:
1h32
